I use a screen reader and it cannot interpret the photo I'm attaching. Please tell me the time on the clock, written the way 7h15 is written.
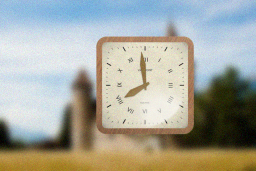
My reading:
7h59
